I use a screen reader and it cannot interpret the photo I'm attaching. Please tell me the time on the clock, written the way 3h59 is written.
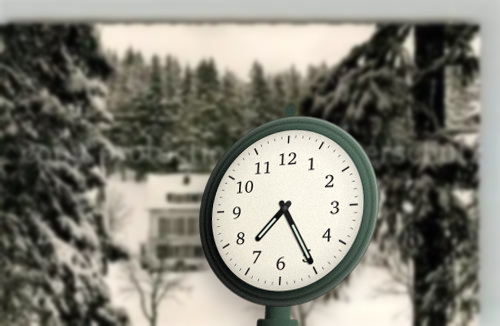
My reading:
7h25
